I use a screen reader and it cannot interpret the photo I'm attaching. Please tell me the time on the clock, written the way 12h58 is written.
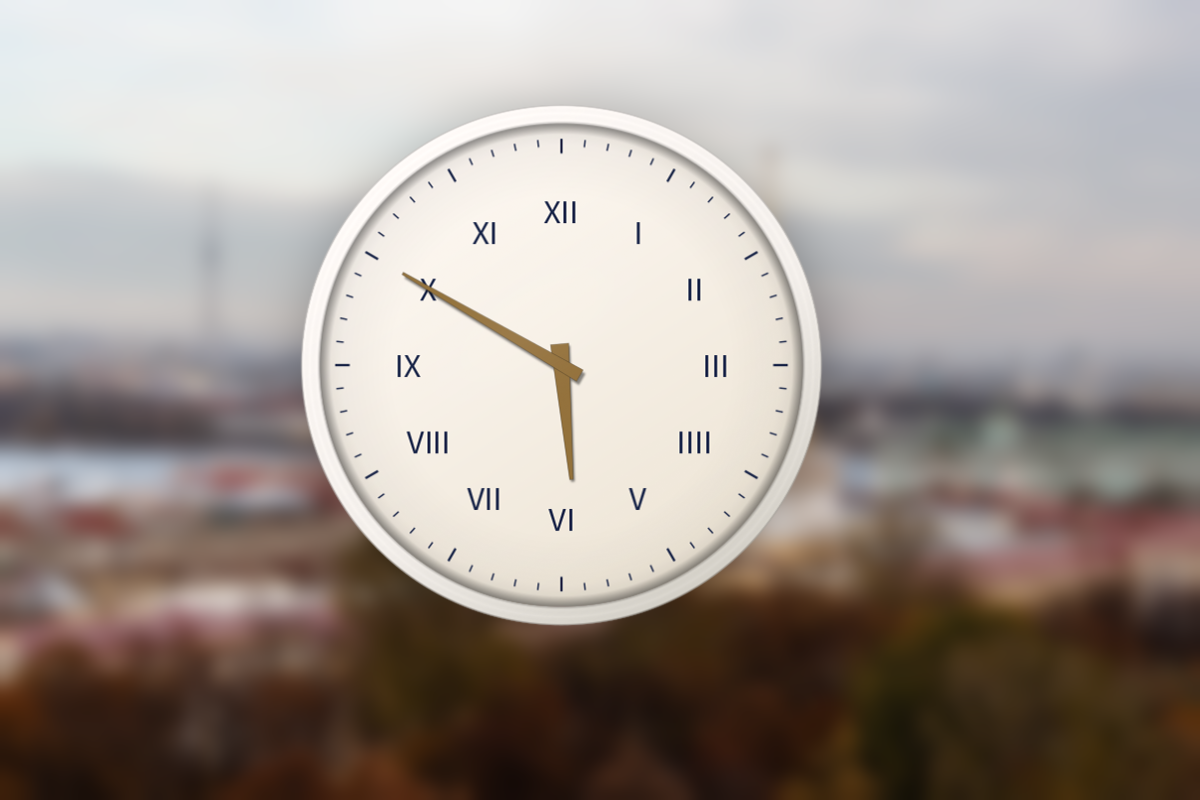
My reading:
5h50
